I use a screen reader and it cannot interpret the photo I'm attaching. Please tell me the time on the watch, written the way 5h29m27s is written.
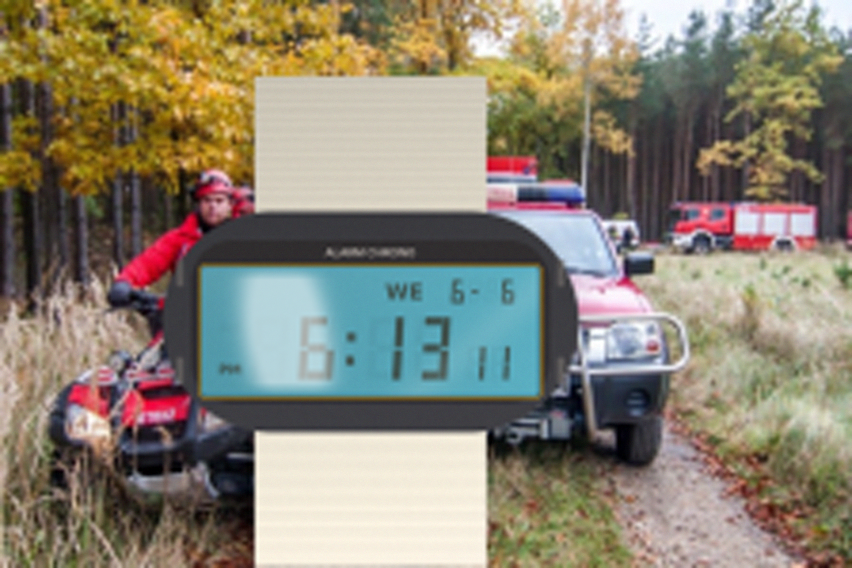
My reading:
6h13m11s
